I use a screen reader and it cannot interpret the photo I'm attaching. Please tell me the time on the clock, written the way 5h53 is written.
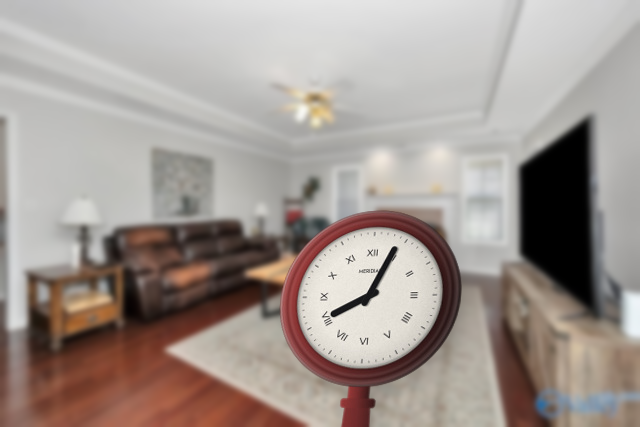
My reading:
8h04
